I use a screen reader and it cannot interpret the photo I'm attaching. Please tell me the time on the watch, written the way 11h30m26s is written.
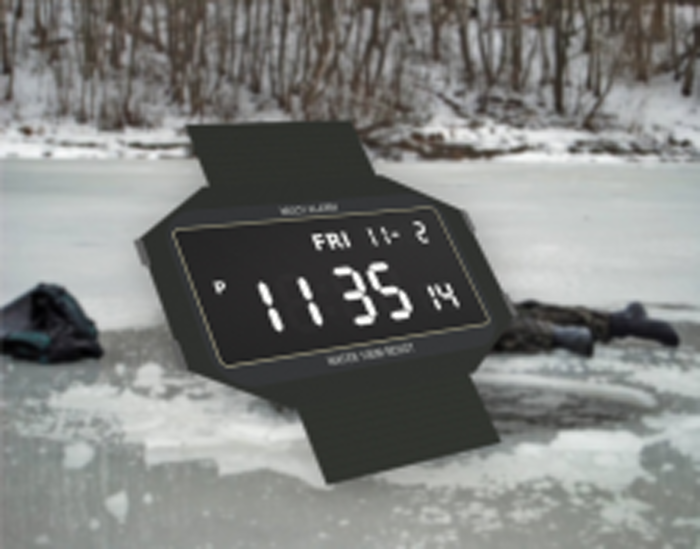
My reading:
11h35m14s
